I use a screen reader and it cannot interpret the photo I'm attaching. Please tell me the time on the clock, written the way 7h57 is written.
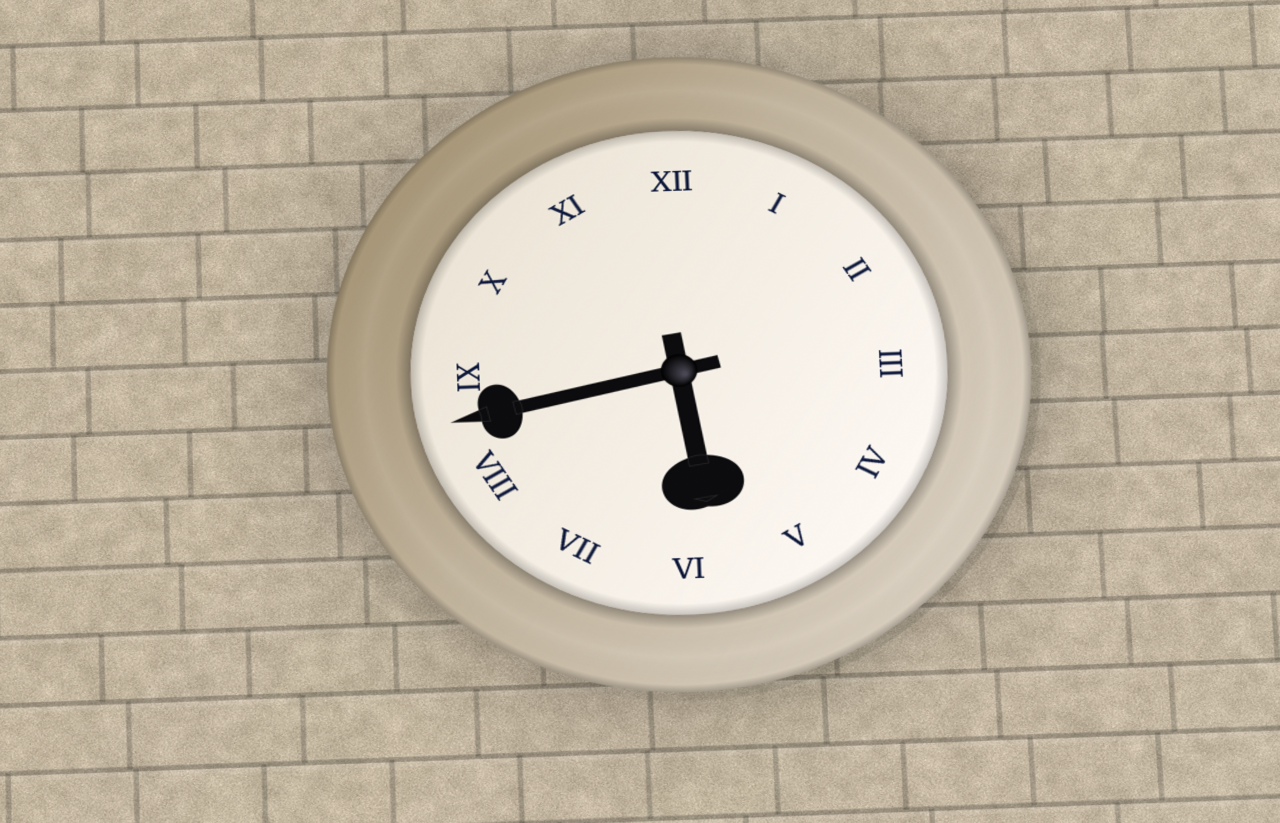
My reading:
5h43
